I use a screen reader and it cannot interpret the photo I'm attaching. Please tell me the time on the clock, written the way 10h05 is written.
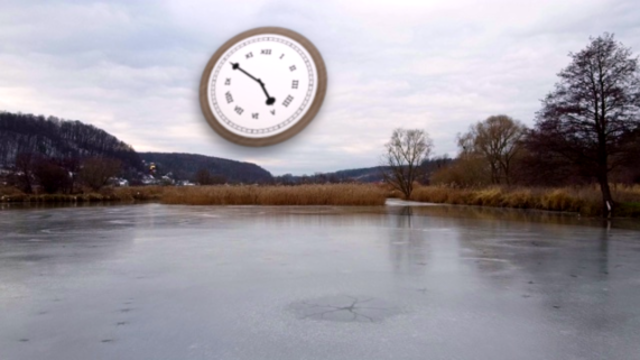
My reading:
4h50
